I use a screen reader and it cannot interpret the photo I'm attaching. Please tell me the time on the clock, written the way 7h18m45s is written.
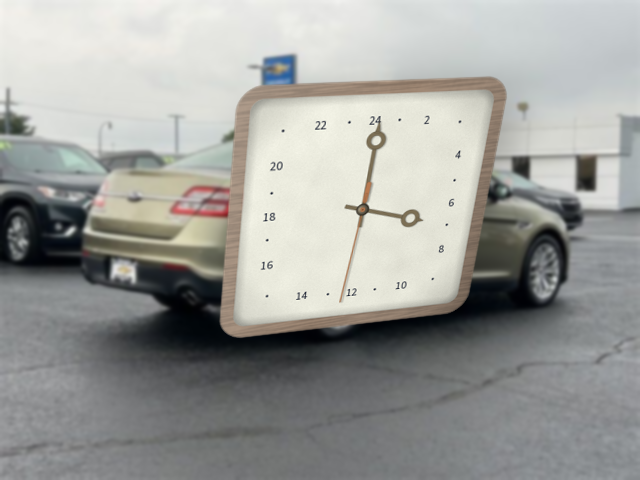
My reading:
7h00m31s
